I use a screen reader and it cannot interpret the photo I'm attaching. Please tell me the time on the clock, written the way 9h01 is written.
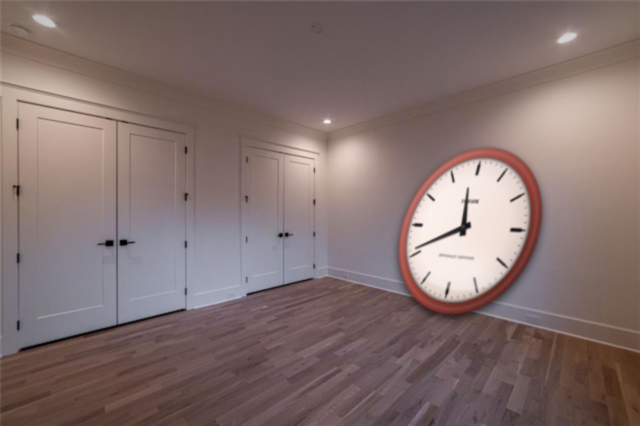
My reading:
11h41
